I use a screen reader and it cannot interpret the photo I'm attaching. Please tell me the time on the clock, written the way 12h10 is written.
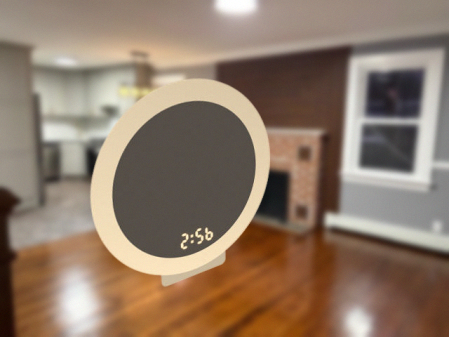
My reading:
2h56
